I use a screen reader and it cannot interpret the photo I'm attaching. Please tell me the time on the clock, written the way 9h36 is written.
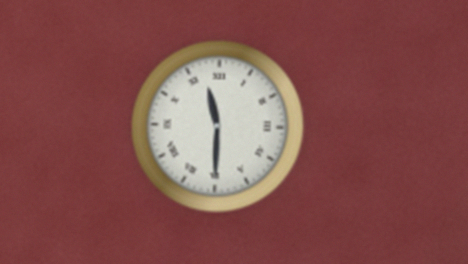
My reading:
11h30
